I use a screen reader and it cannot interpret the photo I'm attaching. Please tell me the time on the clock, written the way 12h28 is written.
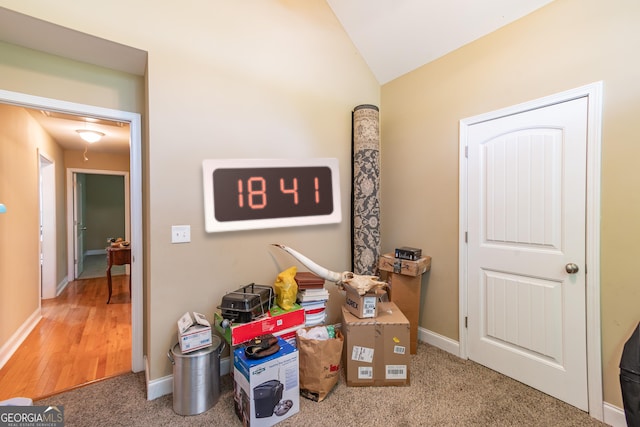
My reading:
18h41
